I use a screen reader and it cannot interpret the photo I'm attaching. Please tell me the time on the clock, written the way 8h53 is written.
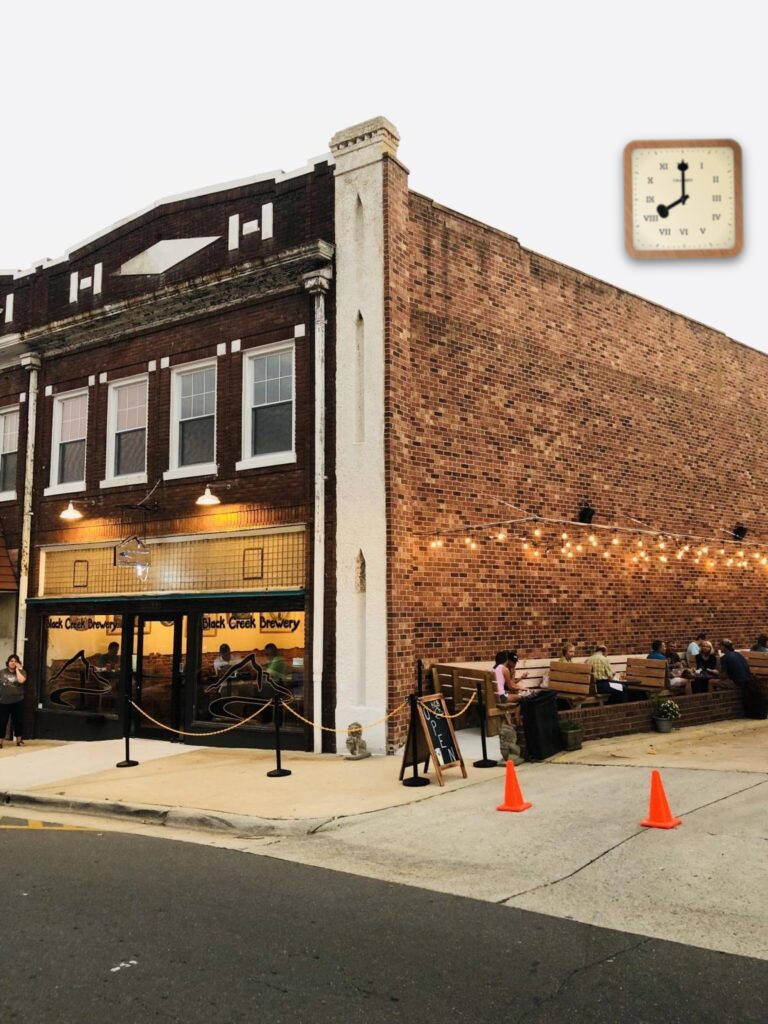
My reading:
8h00
